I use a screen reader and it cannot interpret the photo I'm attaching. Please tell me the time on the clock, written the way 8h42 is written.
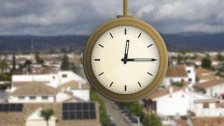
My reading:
12h15
